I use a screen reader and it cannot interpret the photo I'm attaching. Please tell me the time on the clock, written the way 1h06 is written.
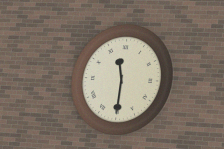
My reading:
11h30
